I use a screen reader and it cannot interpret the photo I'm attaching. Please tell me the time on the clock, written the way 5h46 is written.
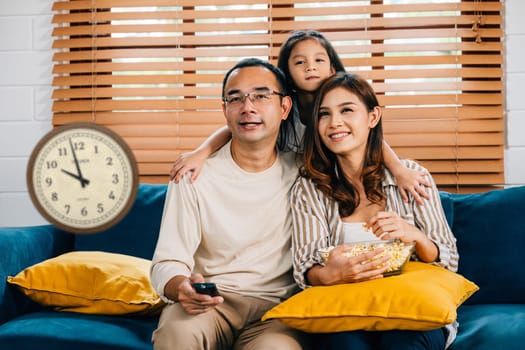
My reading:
9h58
